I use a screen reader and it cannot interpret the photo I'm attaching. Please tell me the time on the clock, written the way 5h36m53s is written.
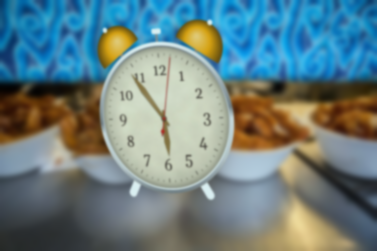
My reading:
5h54m02s
